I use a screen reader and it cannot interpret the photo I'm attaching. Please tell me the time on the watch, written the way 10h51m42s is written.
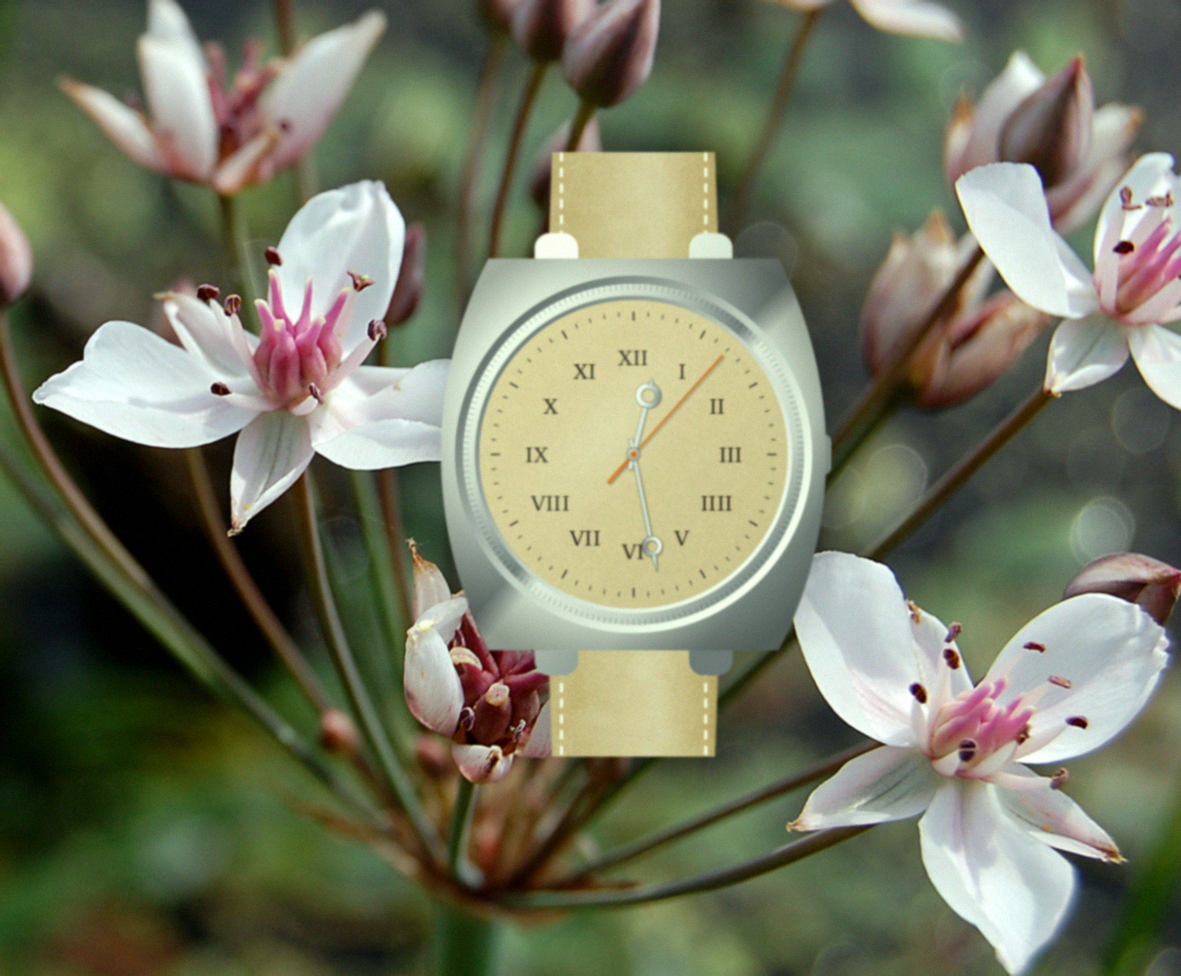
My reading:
12h28m07s
